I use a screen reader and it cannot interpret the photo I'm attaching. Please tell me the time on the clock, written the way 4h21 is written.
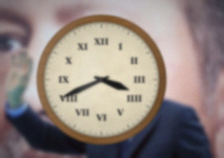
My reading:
3h41
